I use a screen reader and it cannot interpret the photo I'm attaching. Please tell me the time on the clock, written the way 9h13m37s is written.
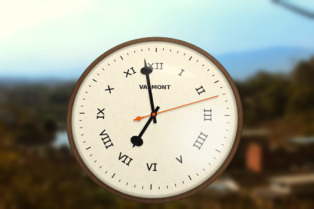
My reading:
6h58m12s
